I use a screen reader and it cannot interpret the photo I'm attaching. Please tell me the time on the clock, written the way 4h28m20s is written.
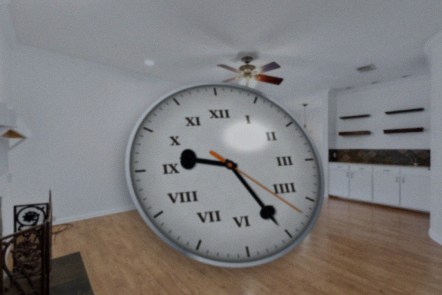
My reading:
9h25m22s
